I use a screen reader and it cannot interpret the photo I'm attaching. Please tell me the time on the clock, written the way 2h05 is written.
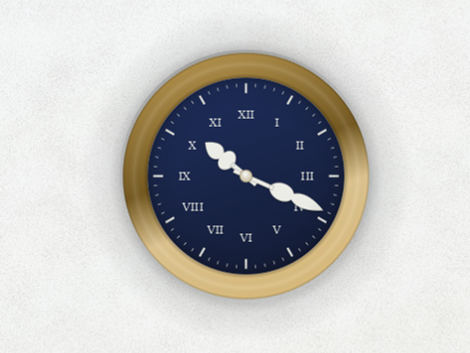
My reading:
10h19
